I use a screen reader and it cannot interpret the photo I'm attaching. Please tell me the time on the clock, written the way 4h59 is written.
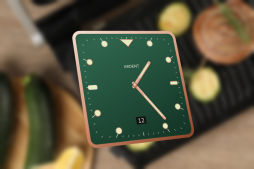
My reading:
1h24
